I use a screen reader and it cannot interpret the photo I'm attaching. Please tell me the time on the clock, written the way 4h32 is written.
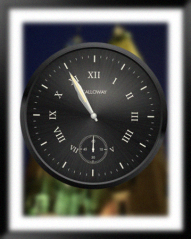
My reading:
10h55
